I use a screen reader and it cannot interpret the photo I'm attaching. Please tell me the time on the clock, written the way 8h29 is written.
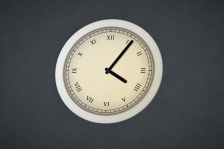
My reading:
4h06
